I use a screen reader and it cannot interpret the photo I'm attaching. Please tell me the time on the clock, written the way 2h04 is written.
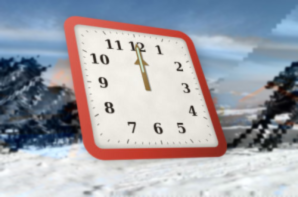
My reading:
12h00
